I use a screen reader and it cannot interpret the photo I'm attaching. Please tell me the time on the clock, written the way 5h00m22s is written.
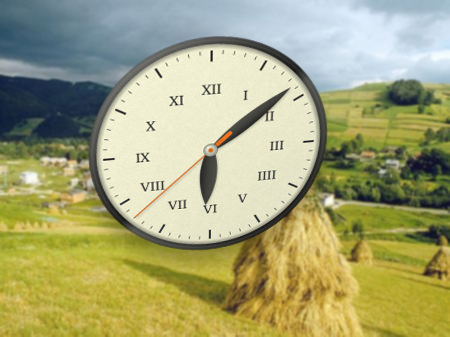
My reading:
6h08m38s
